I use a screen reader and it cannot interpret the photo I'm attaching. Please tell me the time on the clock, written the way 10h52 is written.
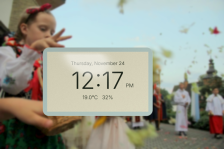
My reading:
12h17
